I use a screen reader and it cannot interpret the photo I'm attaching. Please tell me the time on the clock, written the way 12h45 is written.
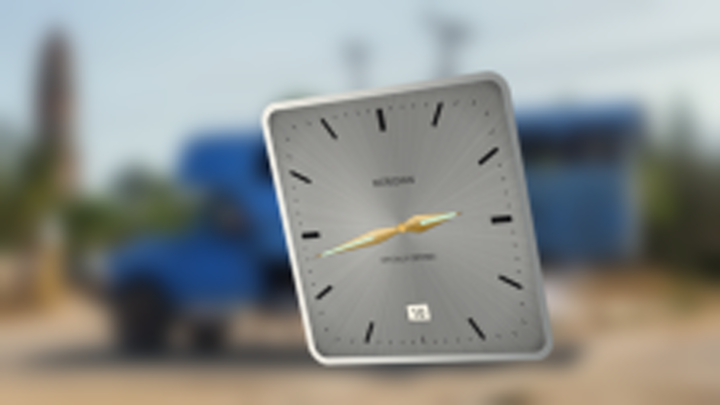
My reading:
2h43
